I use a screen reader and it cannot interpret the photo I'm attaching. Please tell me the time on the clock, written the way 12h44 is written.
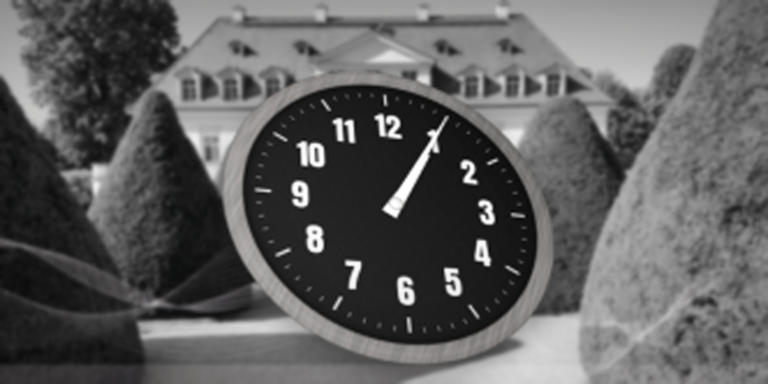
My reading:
1h05
